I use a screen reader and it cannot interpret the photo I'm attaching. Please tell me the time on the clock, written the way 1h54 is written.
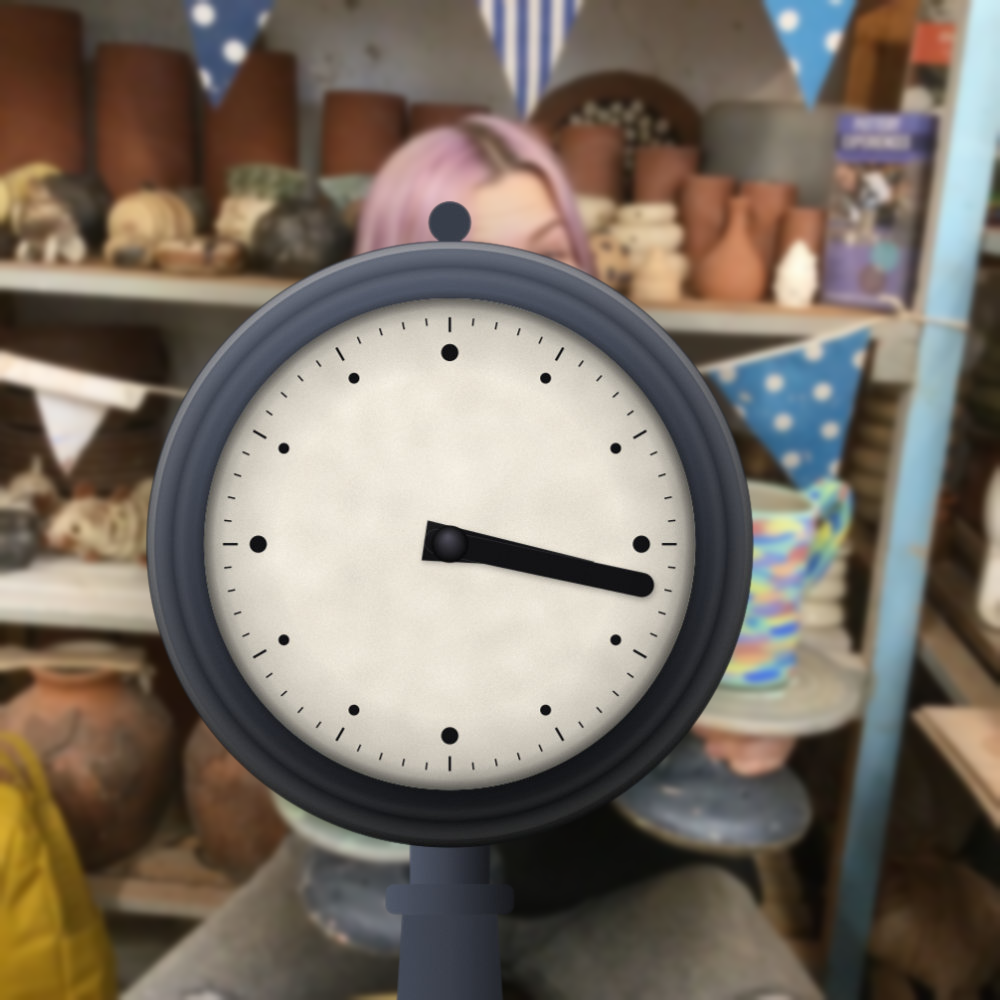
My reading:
3h17
